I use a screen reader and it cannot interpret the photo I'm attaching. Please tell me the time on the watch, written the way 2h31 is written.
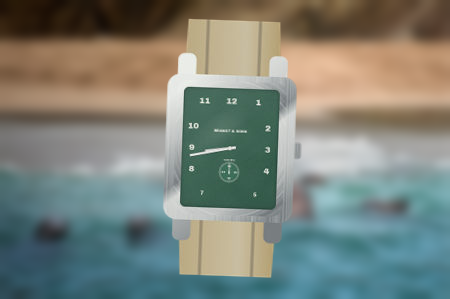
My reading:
8h43
